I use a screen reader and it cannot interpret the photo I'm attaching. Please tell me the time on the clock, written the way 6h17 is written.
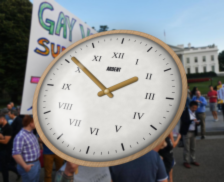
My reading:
1h51
